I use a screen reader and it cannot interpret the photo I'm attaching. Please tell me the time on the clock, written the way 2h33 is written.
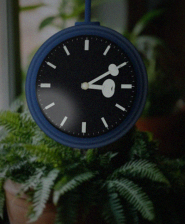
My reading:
3h10
